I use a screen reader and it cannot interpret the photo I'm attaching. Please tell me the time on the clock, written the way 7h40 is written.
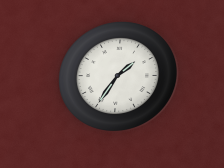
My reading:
1h35
